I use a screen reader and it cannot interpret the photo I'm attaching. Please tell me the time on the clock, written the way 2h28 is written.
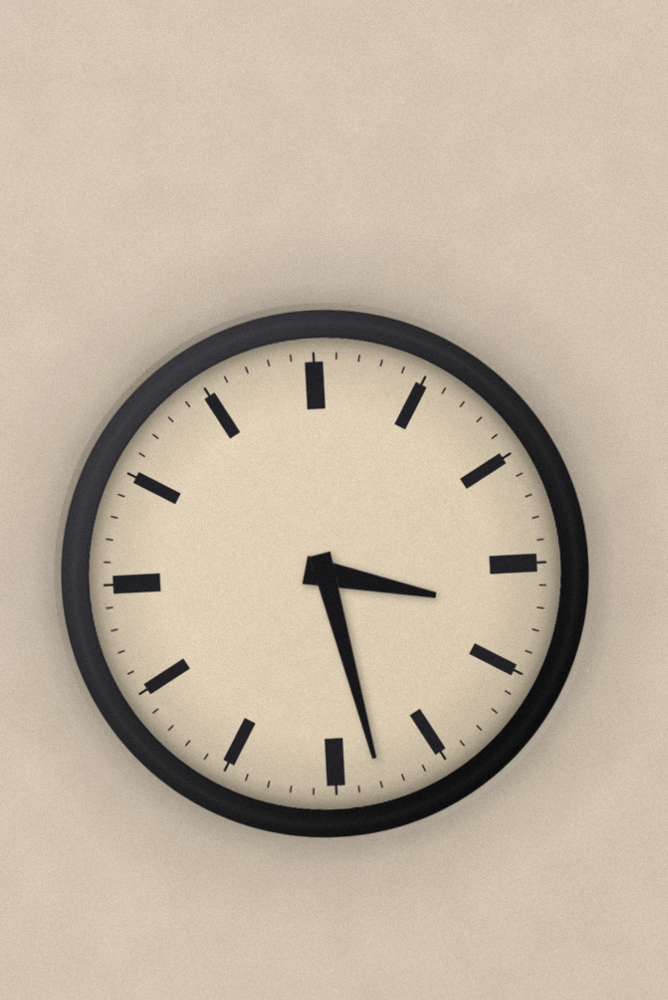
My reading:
3h28
